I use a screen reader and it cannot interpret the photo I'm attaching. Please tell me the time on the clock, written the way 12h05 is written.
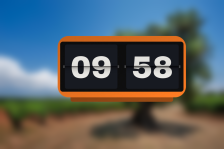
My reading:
9h58
